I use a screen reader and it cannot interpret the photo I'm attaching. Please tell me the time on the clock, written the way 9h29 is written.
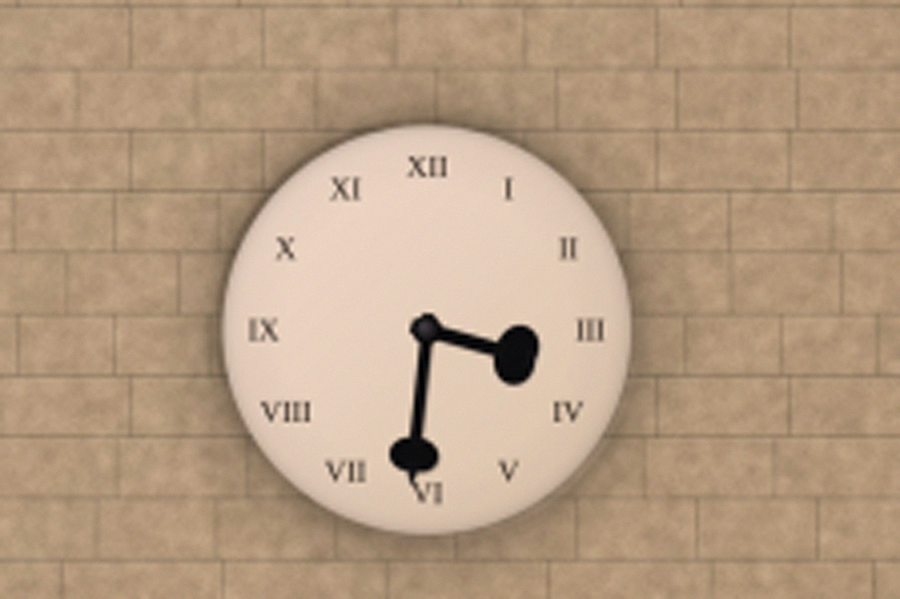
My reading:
3h31
